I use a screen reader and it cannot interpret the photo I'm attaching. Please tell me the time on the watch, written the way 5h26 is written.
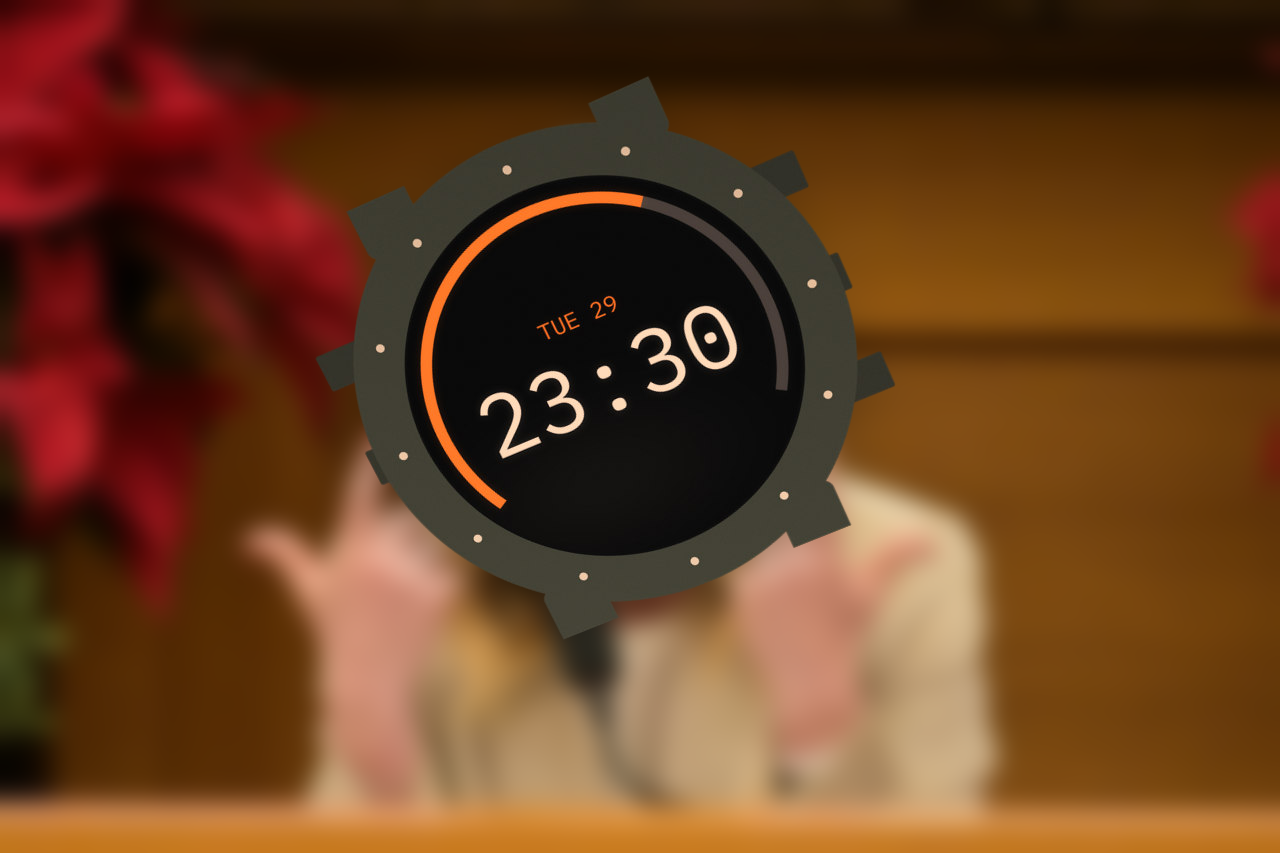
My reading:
23h30
